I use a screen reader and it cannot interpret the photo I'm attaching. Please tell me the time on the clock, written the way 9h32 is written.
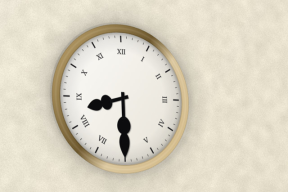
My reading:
8h30
